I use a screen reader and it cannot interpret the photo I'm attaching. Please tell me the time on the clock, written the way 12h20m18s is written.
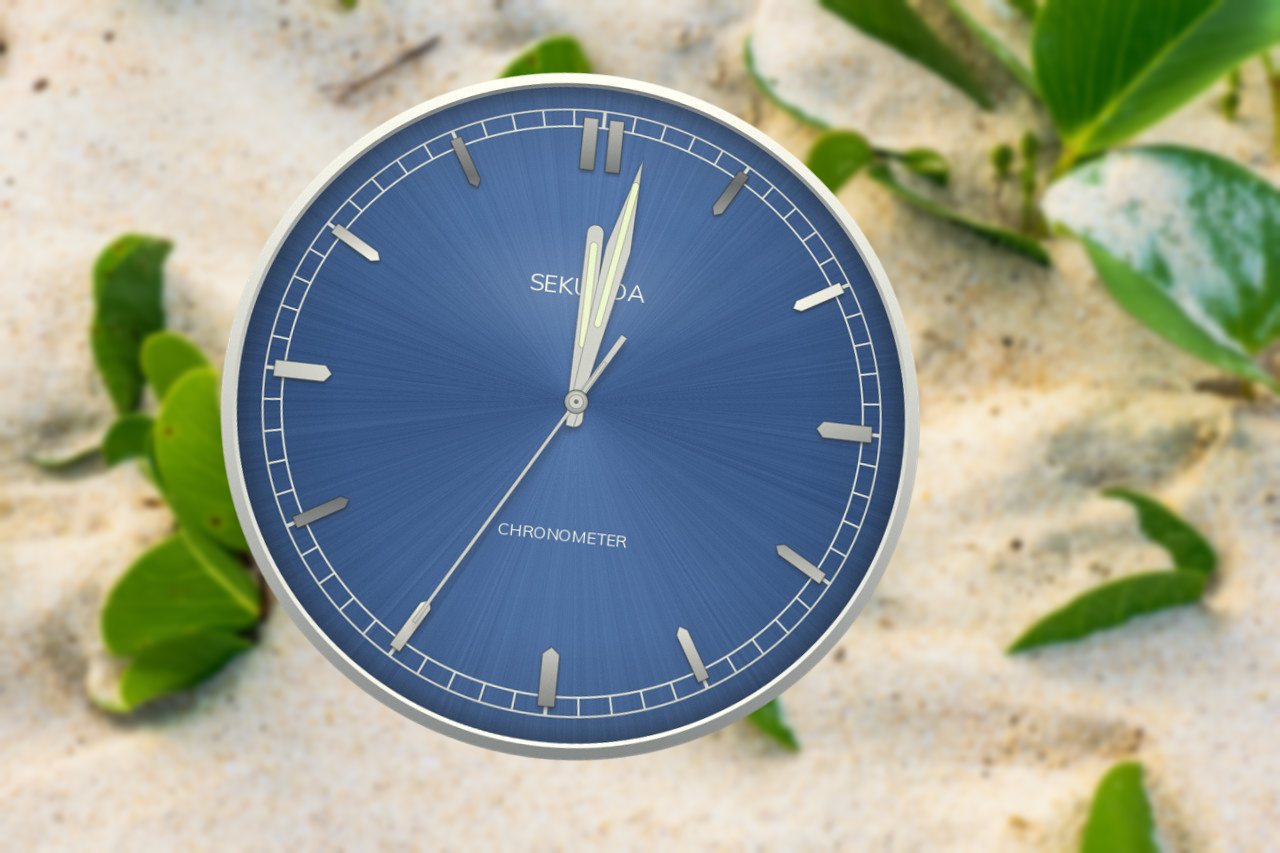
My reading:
12h01m35s
